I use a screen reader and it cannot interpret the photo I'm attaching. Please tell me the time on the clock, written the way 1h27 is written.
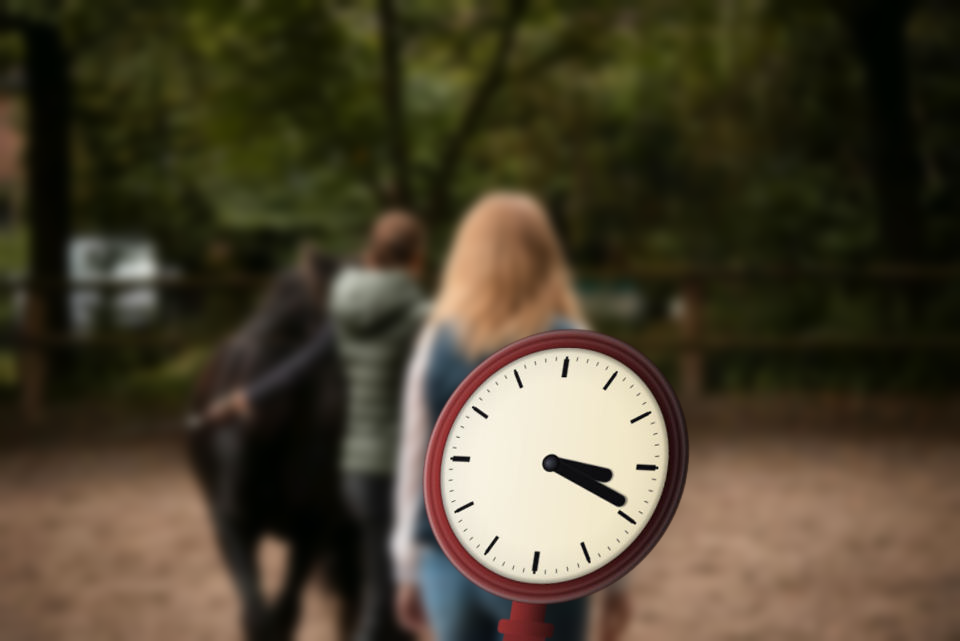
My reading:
3h19
